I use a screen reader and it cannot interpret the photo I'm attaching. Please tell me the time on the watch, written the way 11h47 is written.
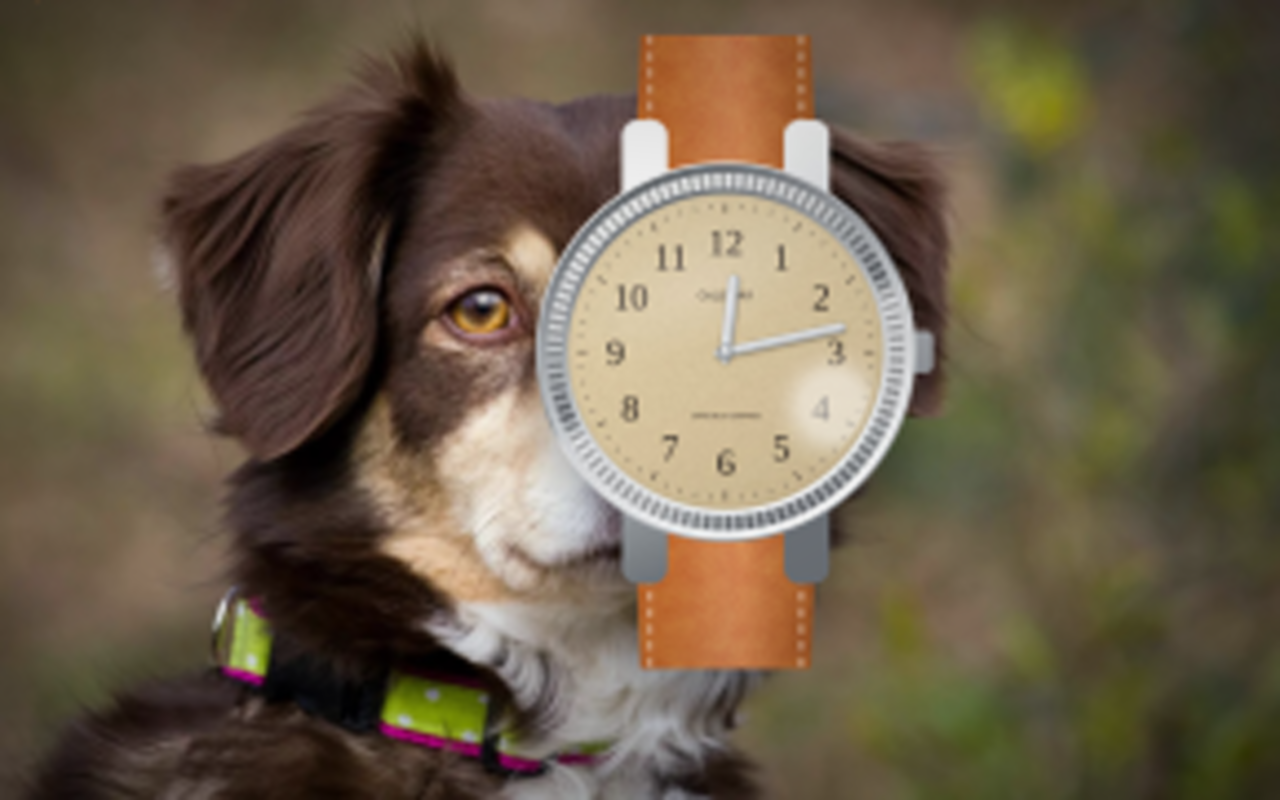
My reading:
12h13
